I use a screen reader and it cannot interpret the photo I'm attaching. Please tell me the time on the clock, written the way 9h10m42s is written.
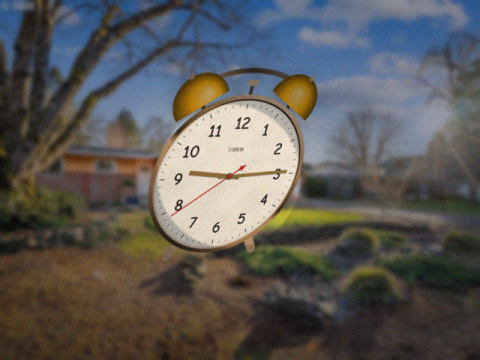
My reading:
9h14m39s
